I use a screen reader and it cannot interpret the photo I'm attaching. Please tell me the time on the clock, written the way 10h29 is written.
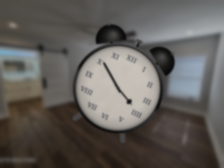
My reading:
3h51
